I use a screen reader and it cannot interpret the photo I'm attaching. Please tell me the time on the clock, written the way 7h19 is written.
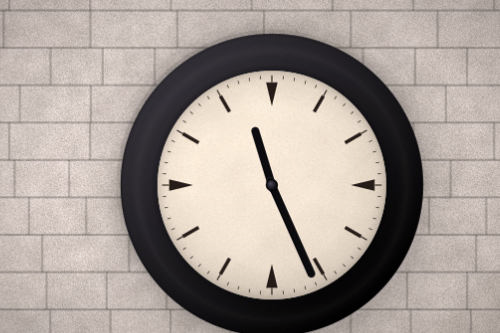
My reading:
11h26
